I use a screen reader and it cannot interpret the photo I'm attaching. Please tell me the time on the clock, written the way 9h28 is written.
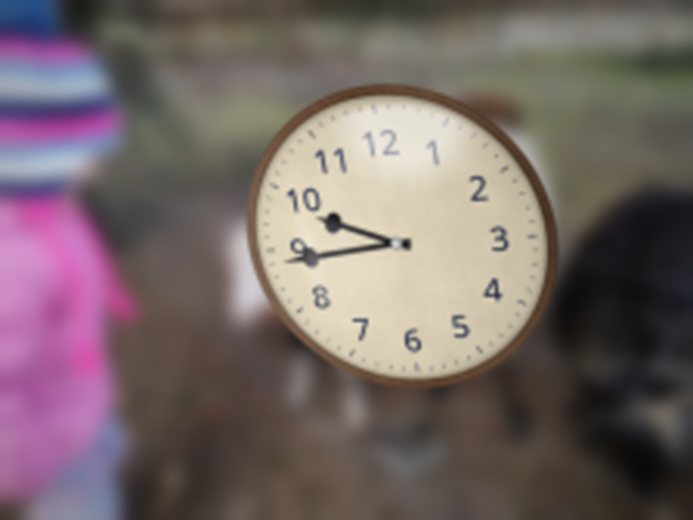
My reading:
9h44
